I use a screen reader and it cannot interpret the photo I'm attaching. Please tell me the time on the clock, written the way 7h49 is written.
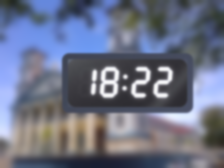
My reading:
18h22
